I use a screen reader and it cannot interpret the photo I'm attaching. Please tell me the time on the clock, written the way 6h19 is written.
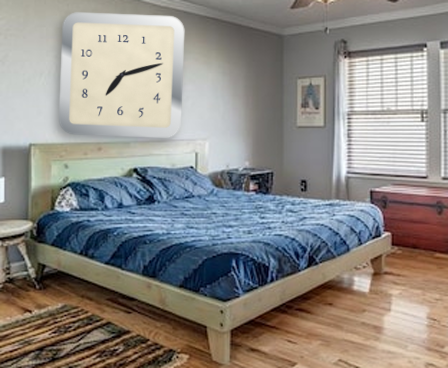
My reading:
7h12
